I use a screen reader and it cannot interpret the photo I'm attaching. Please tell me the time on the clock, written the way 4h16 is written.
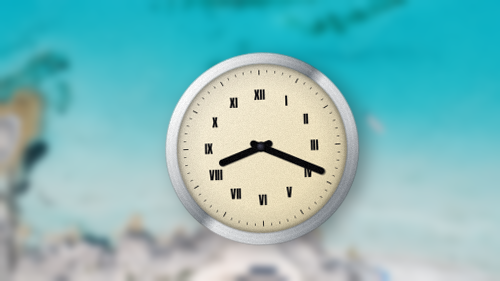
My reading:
8h19
